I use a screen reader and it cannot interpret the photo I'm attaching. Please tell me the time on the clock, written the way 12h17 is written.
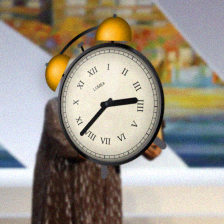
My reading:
3h42
